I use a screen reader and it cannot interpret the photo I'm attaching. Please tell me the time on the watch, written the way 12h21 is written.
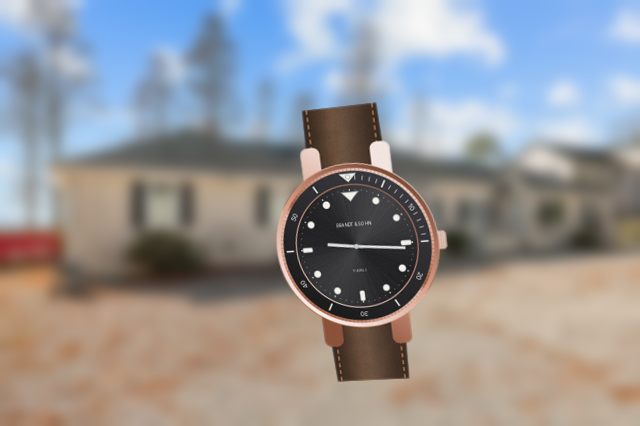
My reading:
9h16
